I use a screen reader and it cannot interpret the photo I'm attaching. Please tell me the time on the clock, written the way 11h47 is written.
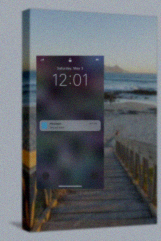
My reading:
12h01
